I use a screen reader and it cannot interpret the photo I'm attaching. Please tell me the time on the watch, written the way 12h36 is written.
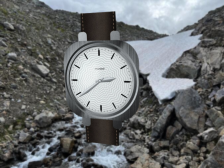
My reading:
2h39
